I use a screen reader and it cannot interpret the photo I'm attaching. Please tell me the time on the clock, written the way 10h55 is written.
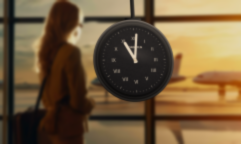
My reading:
11h01
